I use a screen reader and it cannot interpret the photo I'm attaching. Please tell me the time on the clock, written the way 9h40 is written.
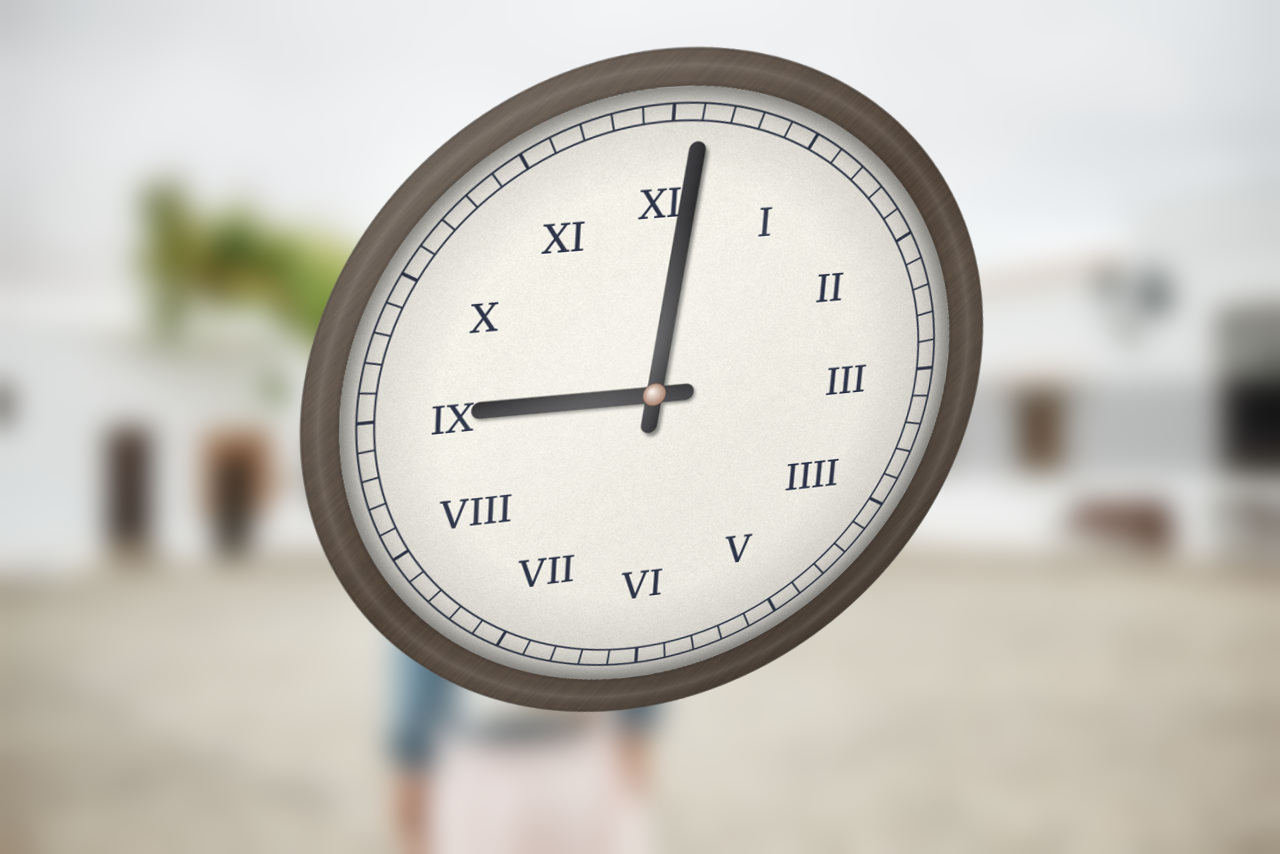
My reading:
9h01
